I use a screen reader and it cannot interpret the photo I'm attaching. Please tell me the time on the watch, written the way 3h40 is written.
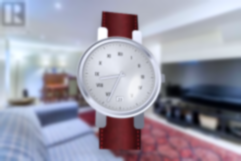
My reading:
8h34
